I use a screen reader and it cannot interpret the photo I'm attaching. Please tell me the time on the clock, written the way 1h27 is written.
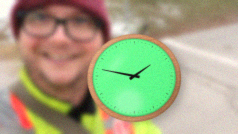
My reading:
1h47
